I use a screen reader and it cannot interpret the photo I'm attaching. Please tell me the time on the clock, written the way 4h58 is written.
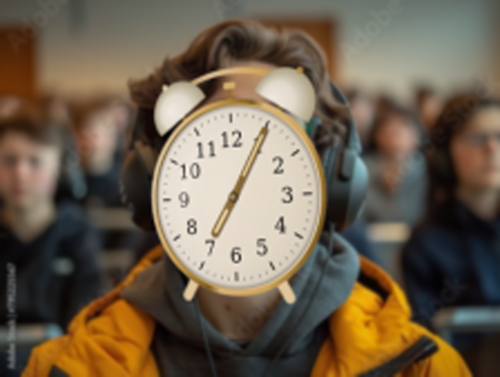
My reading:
7h05
